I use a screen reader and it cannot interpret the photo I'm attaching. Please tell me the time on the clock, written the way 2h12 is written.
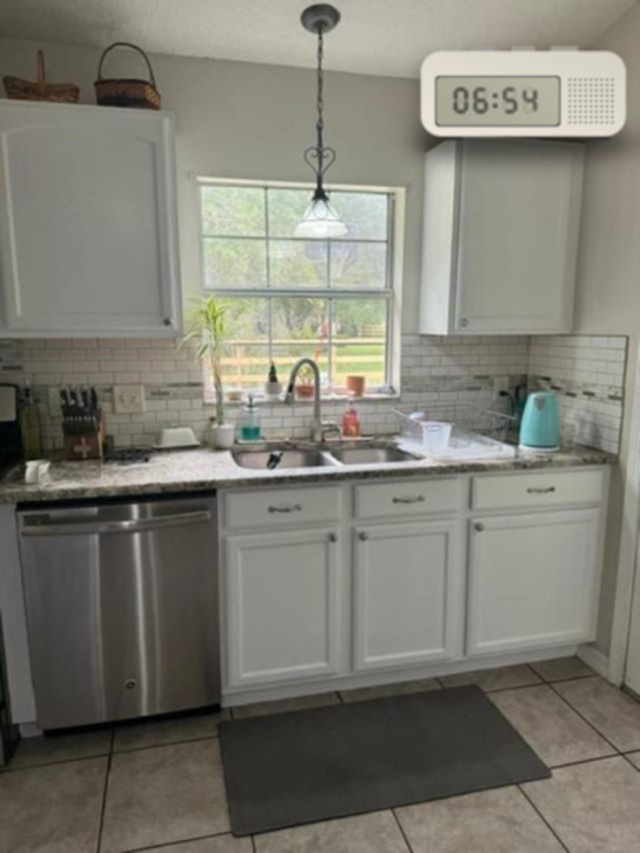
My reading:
6h54
